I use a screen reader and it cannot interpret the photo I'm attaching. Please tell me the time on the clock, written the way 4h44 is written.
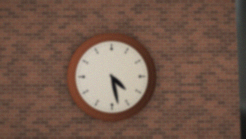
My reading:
4h28
